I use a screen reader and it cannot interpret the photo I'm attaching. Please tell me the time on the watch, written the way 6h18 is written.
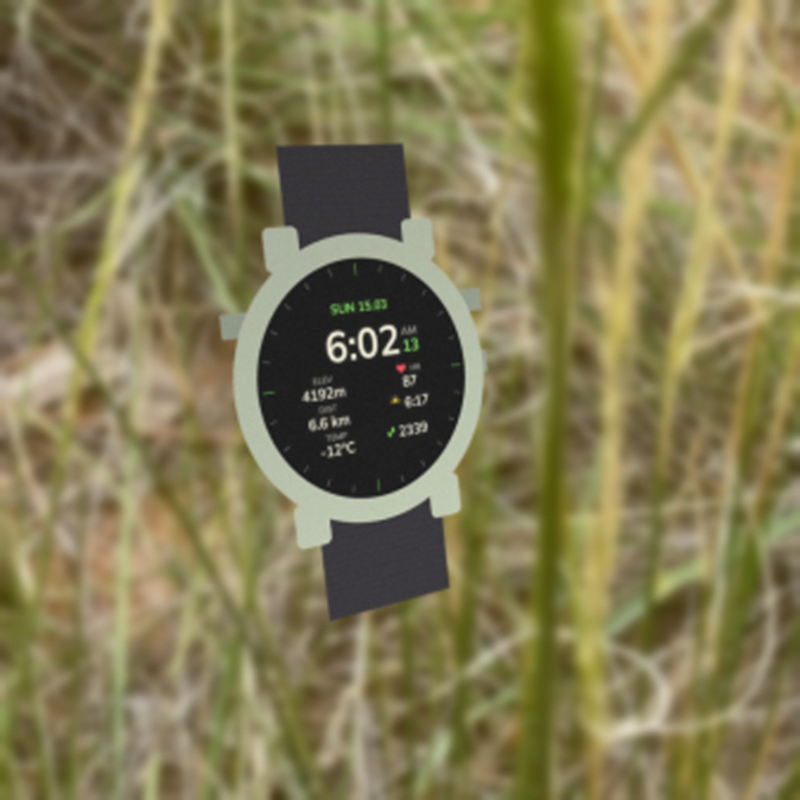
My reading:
6h02
